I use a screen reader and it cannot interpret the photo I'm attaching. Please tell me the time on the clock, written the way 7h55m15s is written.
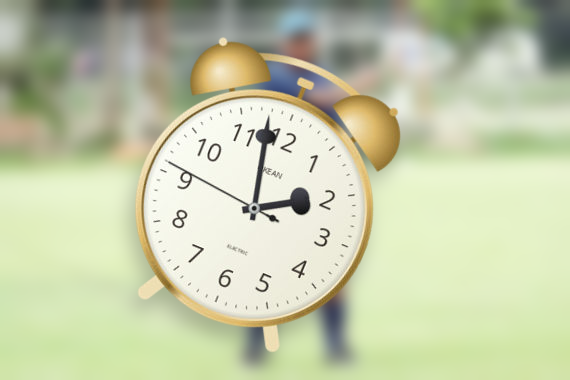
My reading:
1h57m46s
